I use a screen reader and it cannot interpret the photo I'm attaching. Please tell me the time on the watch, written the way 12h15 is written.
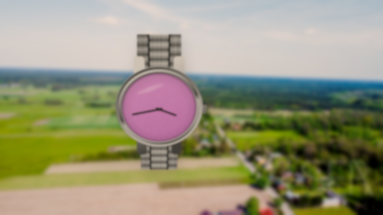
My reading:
3h43
